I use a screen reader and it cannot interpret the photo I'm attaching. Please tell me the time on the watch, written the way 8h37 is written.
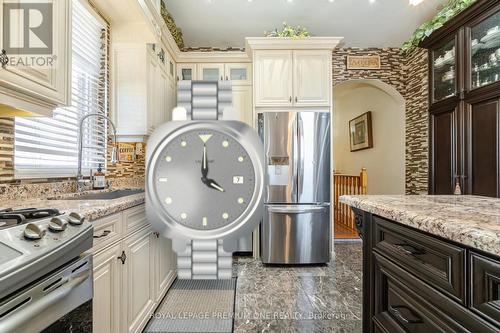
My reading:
4h00
